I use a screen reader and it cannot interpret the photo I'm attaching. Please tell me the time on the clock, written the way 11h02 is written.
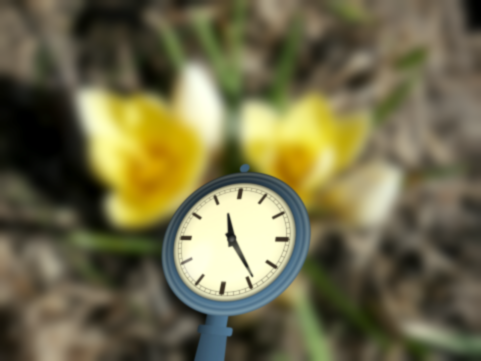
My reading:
11h24
